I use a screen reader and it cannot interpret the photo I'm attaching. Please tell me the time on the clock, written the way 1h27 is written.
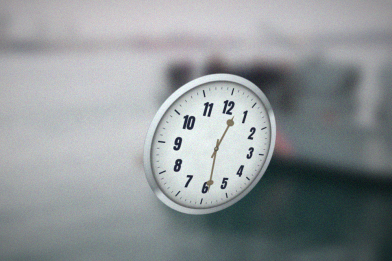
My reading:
12h29
